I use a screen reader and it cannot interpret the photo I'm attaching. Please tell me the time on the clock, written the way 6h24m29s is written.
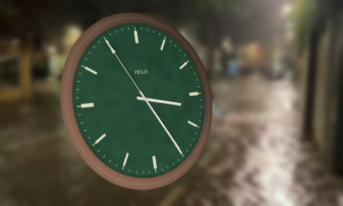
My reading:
3h24m55s
